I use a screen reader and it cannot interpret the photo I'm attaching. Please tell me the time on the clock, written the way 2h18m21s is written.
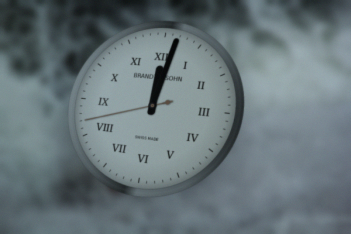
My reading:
12h01m42s
